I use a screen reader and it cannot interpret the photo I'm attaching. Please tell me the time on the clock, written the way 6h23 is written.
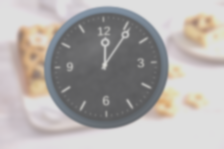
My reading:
12h06
